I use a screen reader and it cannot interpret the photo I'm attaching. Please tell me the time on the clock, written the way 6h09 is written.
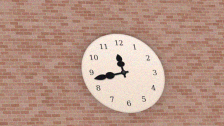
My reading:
11h43
